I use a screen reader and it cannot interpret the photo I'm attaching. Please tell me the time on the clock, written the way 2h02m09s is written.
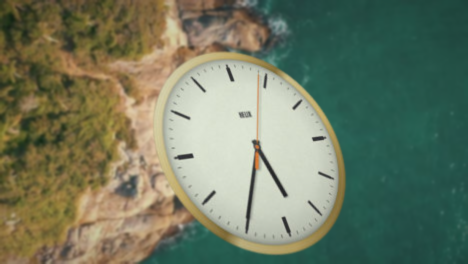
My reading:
5h35m04s
